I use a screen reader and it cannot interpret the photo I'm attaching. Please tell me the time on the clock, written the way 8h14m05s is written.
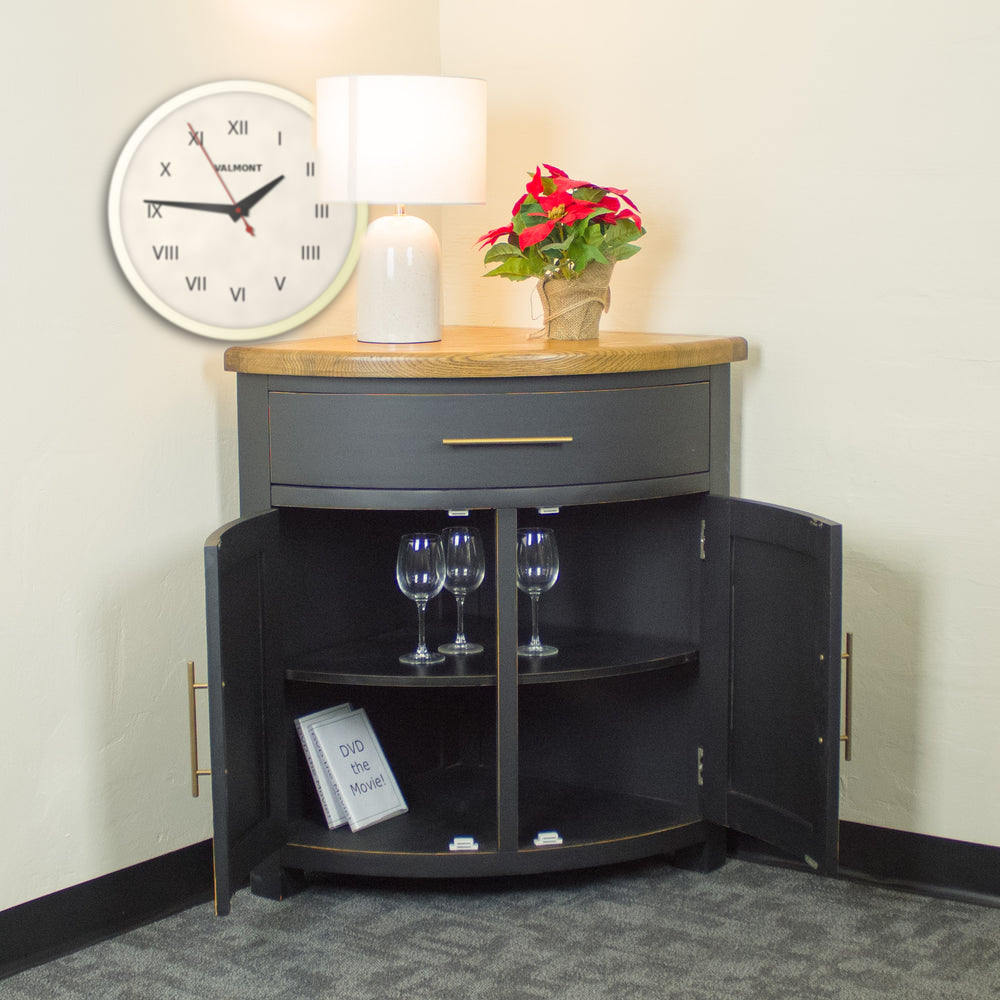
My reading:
1h45m55s
